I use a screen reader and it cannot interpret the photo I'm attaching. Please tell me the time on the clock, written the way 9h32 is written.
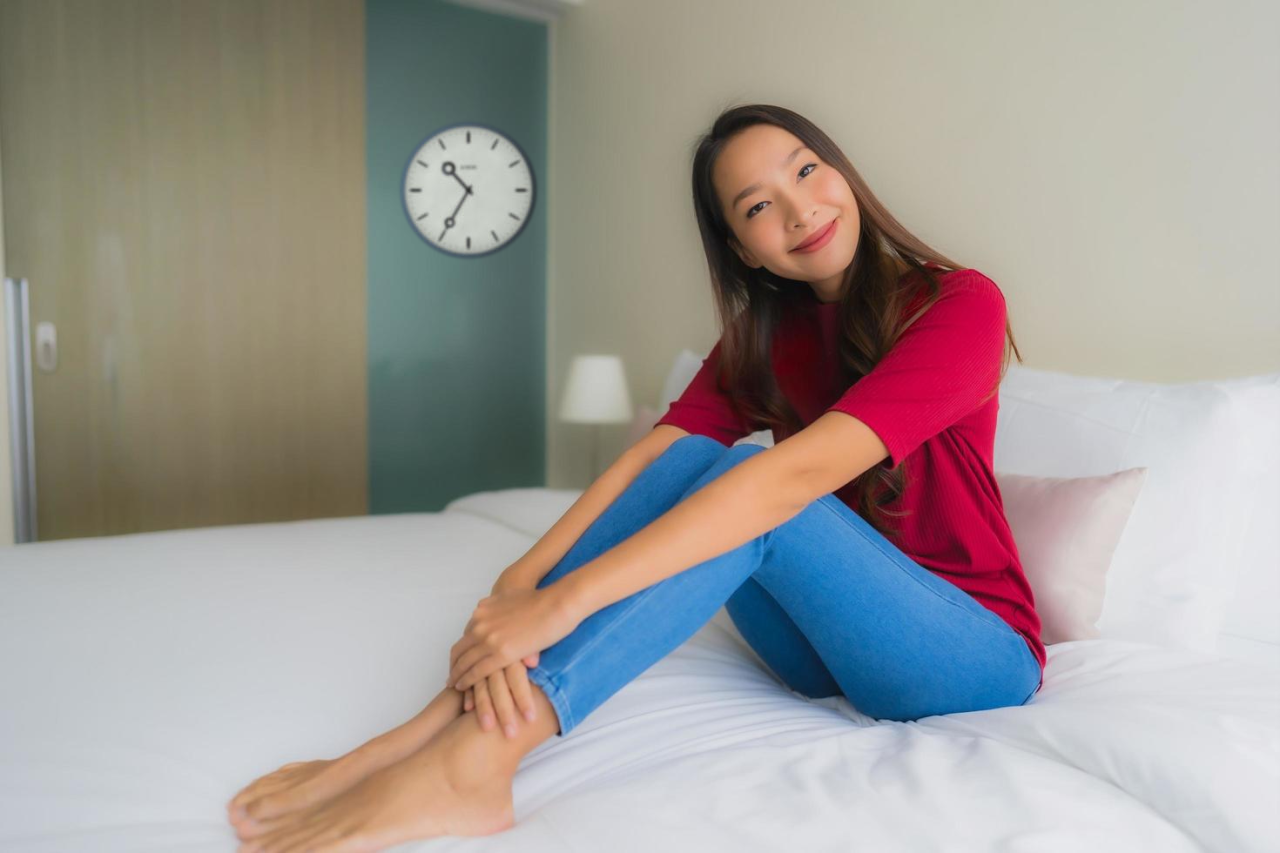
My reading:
10h35
